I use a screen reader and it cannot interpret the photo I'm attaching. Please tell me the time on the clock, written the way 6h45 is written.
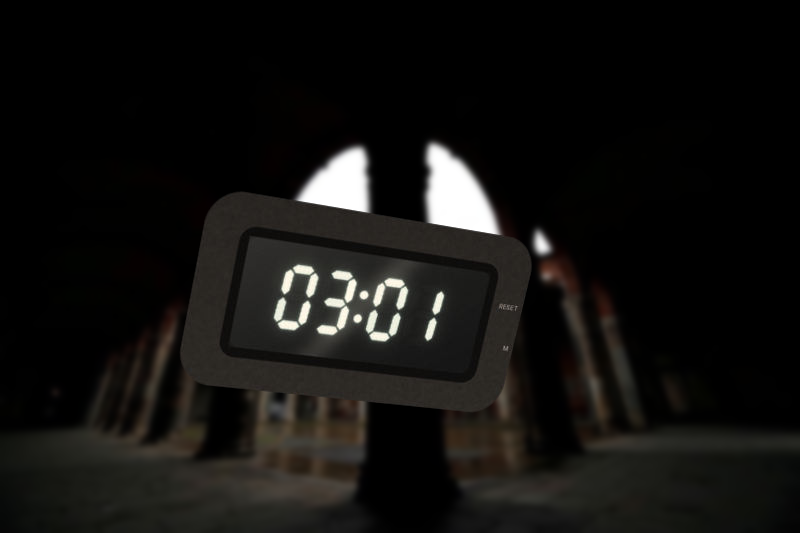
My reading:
3h01
